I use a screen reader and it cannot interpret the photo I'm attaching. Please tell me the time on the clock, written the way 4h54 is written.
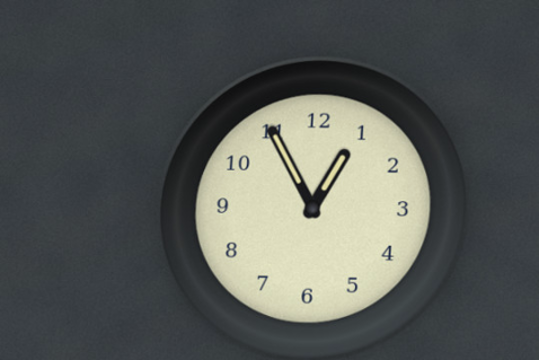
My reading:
12h55
